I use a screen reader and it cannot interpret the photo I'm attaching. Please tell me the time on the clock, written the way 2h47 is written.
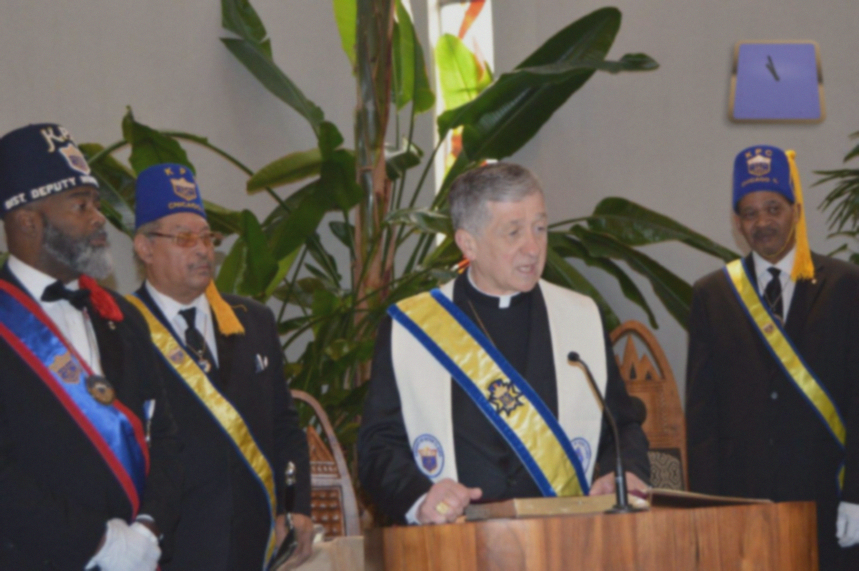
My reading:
10h57
